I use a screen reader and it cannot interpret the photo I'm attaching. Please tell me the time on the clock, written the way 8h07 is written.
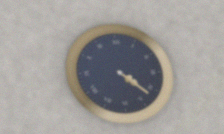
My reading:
4h22
